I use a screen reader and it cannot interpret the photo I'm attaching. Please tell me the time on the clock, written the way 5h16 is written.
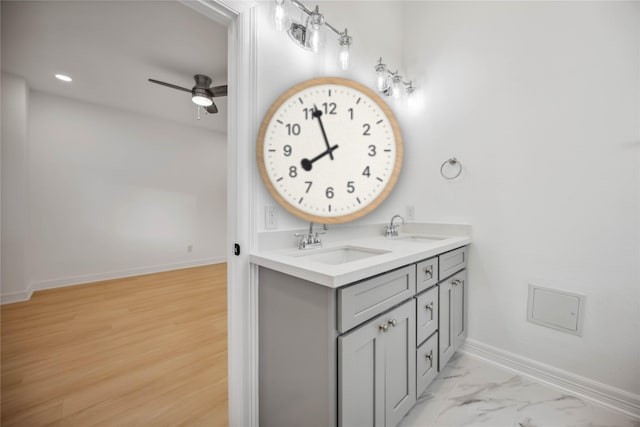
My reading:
7h57
